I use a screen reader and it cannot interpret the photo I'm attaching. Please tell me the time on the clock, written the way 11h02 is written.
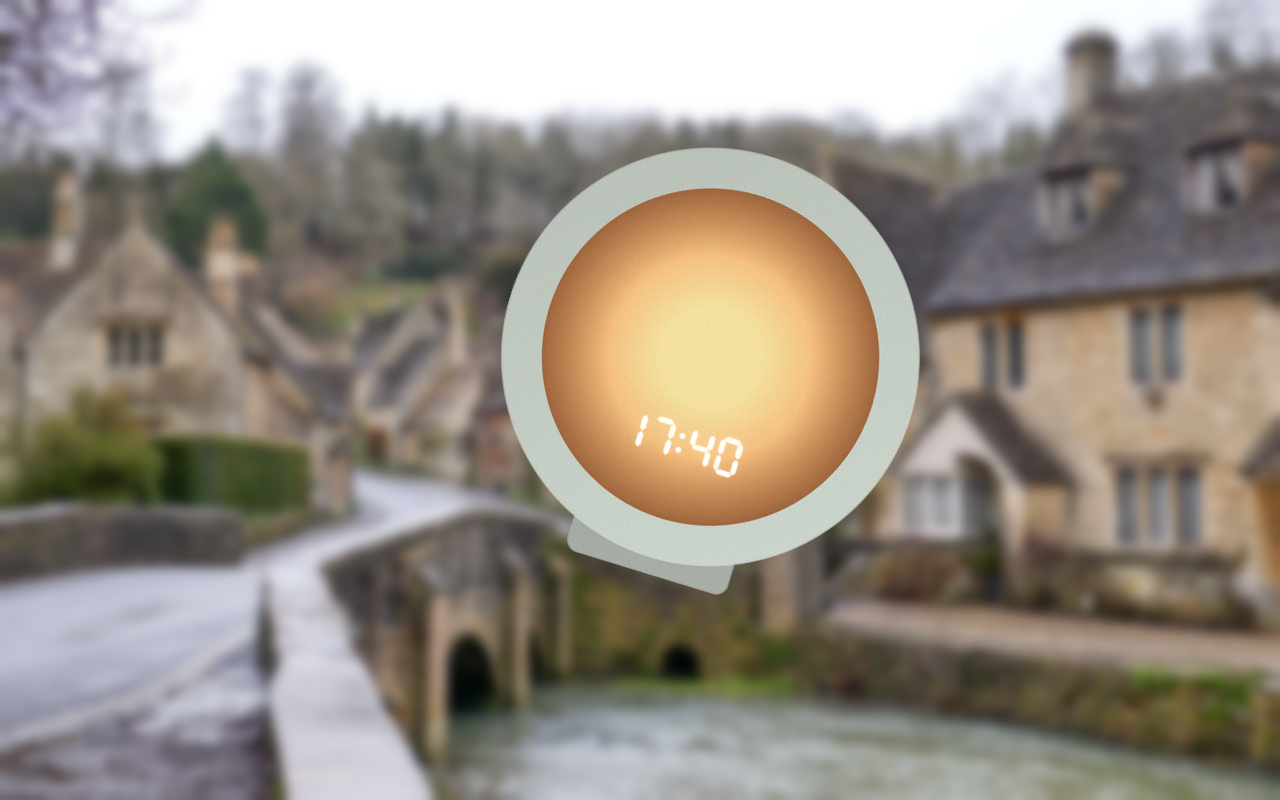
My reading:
17h40
